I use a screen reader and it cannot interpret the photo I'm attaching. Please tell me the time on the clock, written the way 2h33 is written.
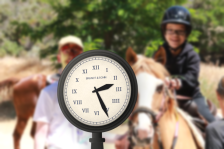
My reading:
2h26
